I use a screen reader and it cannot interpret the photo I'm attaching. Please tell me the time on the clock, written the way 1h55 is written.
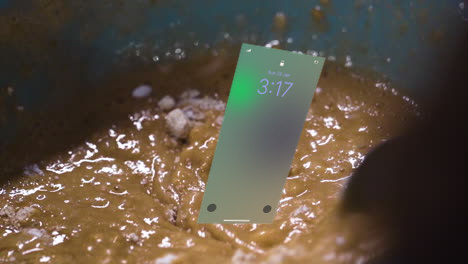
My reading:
3h17
